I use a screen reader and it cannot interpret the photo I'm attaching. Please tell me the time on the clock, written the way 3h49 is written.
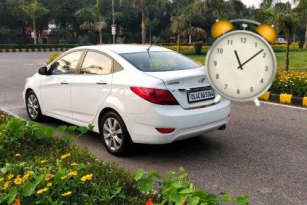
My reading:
11h08
